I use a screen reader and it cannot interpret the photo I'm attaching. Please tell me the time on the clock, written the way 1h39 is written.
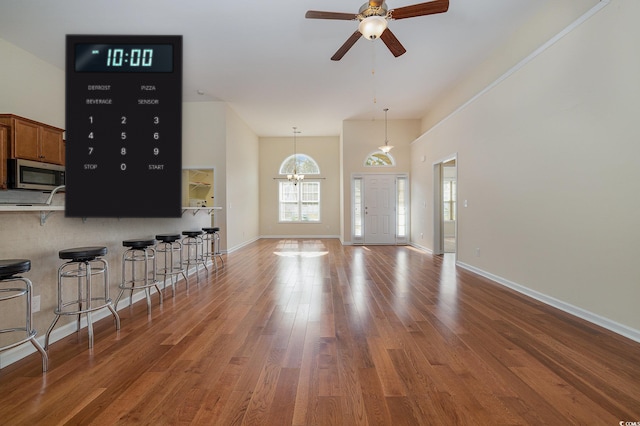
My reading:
10h00
